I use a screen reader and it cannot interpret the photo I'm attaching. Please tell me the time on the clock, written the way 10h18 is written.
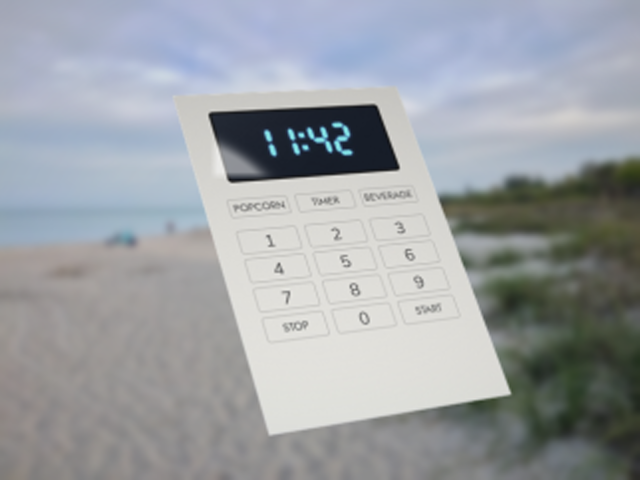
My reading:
11h42
